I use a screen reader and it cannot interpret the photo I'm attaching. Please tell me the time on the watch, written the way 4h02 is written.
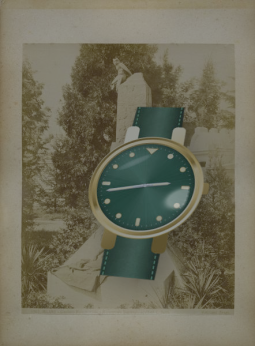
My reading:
2h43
